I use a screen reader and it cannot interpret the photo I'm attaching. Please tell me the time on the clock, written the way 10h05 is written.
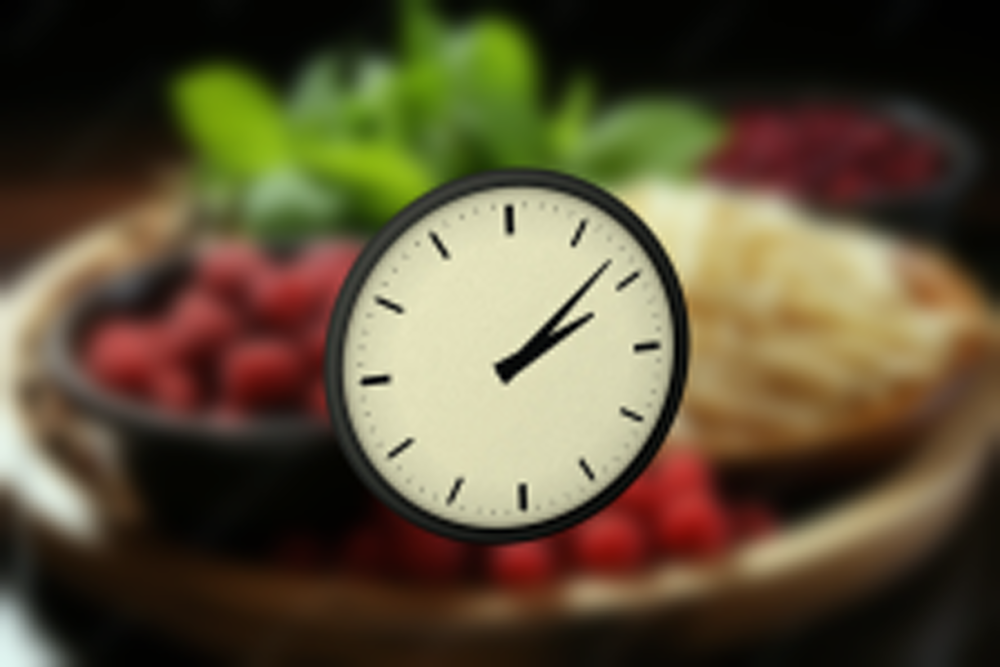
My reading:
2h08
